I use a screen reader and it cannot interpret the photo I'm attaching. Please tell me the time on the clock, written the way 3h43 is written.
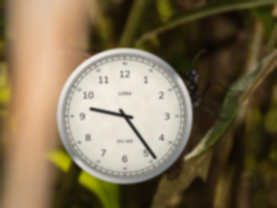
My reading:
9h24
